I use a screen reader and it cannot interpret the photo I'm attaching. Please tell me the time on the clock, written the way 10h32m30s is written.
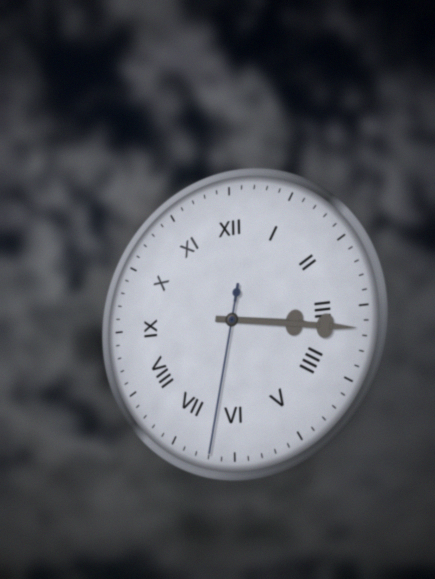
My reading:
3h16m32s
